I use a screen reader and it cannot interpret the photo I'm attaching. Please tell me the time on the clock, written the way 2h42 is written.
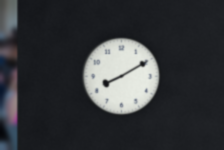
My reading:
8h10
